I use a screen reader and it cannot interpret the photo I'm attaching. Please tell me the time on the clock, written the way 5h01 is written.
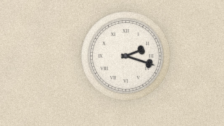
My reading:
2h18
